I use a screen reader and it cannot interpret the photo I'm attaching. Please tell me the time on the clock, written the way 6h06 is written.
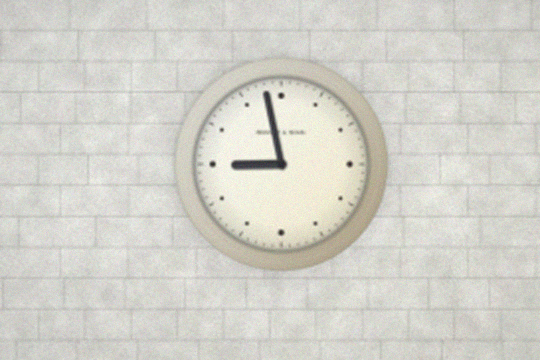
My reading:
8h58
